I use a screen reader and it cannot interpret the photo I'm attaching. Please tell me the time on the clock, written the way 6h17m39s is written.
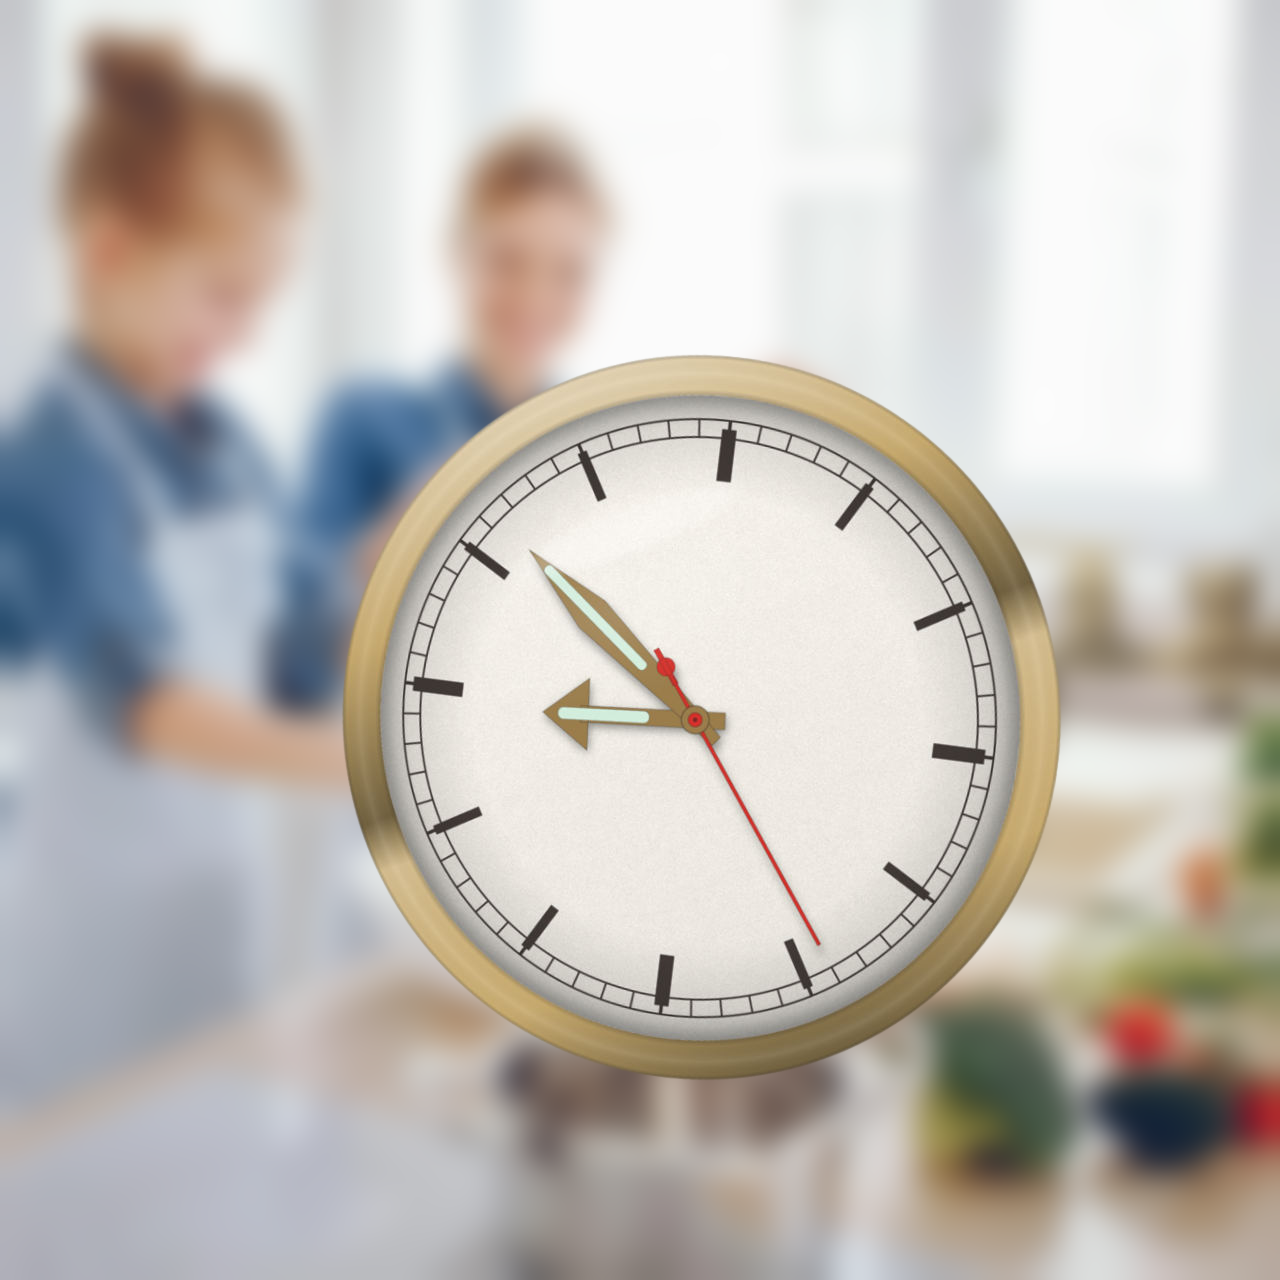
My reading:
8h51m24s
